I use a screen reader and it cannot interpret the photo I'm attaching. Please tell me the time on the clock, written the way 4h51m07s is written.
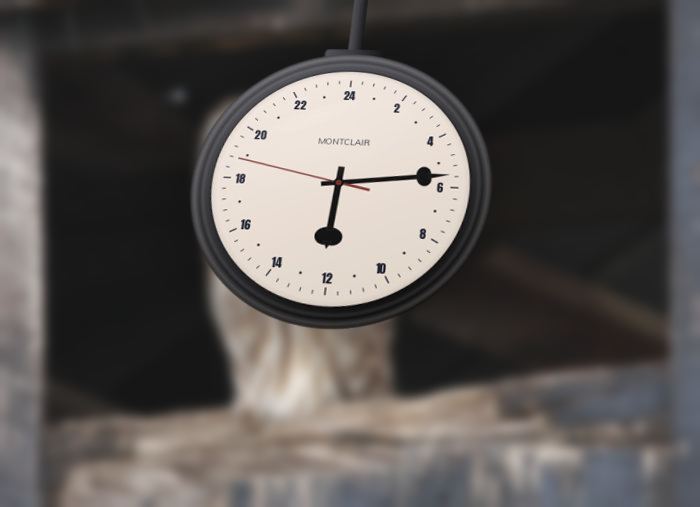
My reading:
12h13m47s
